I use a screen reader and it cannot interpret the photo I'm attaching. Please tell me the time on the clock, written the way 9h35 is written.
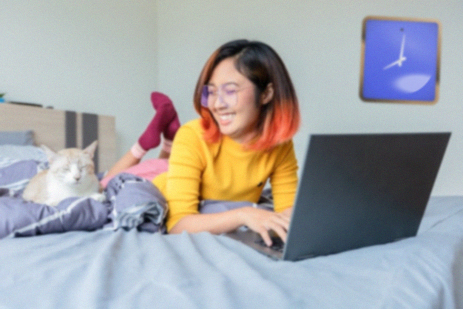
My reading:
8h01
